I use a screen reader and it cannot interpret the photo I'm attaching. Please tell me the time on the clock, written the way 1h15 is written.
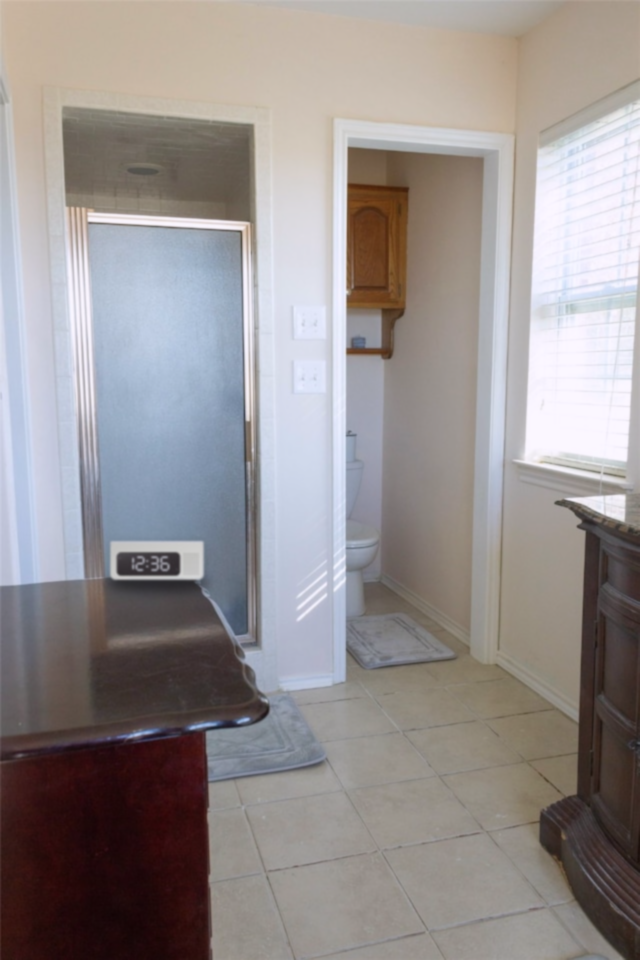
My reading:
12h36
